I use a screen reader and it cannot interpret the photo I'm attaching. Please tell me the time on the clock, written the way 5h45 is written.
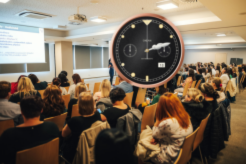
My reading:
2h12
